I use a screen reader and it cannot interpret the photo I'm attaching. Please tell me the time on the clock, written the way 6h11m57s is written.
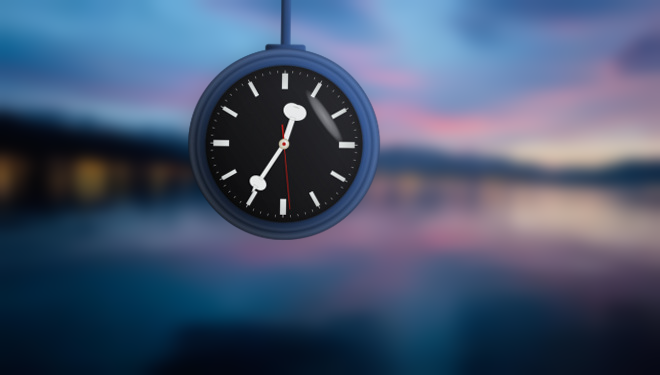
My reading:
12h35m29s
